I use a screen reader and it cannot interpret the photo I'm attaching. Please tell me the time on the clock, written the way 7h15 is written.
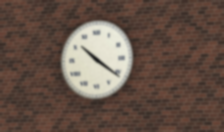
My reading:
10h21
